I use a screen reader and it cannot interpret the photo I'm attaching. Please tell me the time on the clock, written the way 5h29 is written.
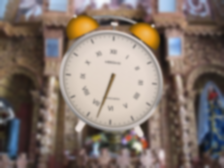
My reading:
6h33
